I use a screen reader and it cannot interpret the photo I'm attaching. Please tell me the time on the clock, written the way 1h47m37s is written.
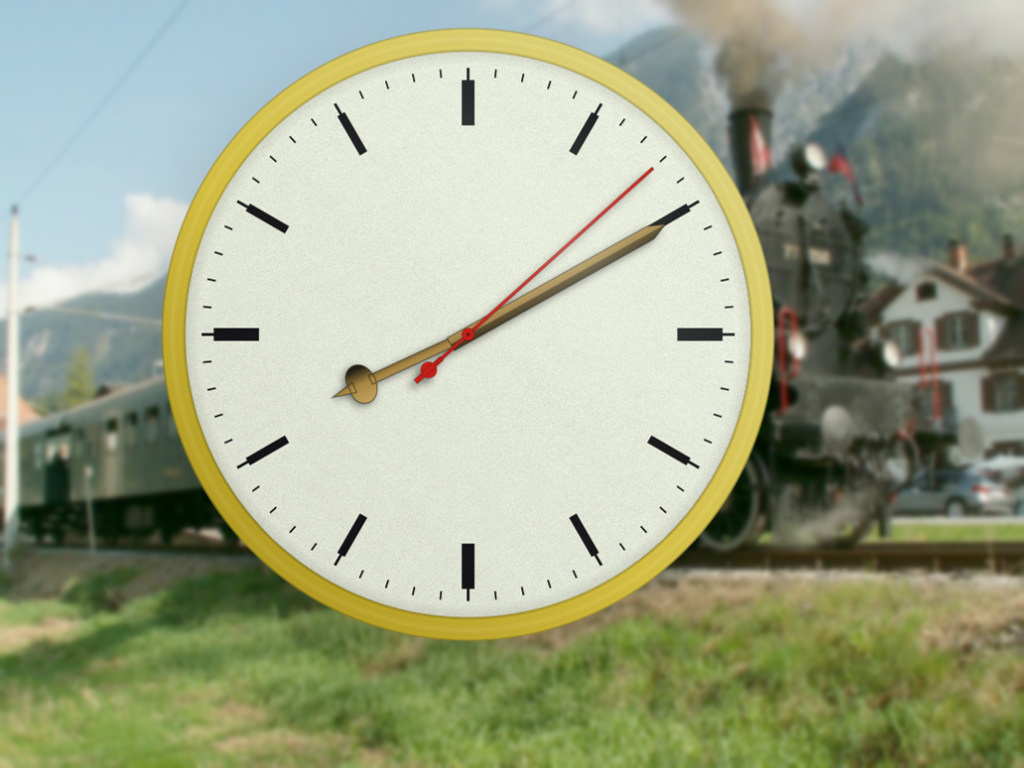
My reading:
8h10m08s
